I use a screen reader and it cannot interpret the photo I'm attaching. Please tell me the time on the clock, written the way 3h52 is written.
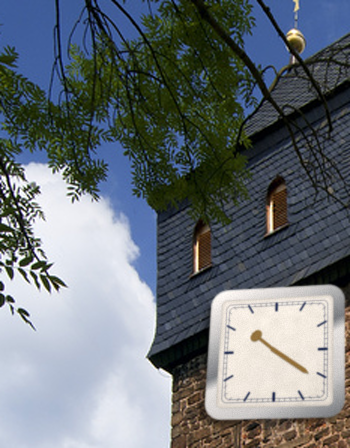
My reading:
10h21
